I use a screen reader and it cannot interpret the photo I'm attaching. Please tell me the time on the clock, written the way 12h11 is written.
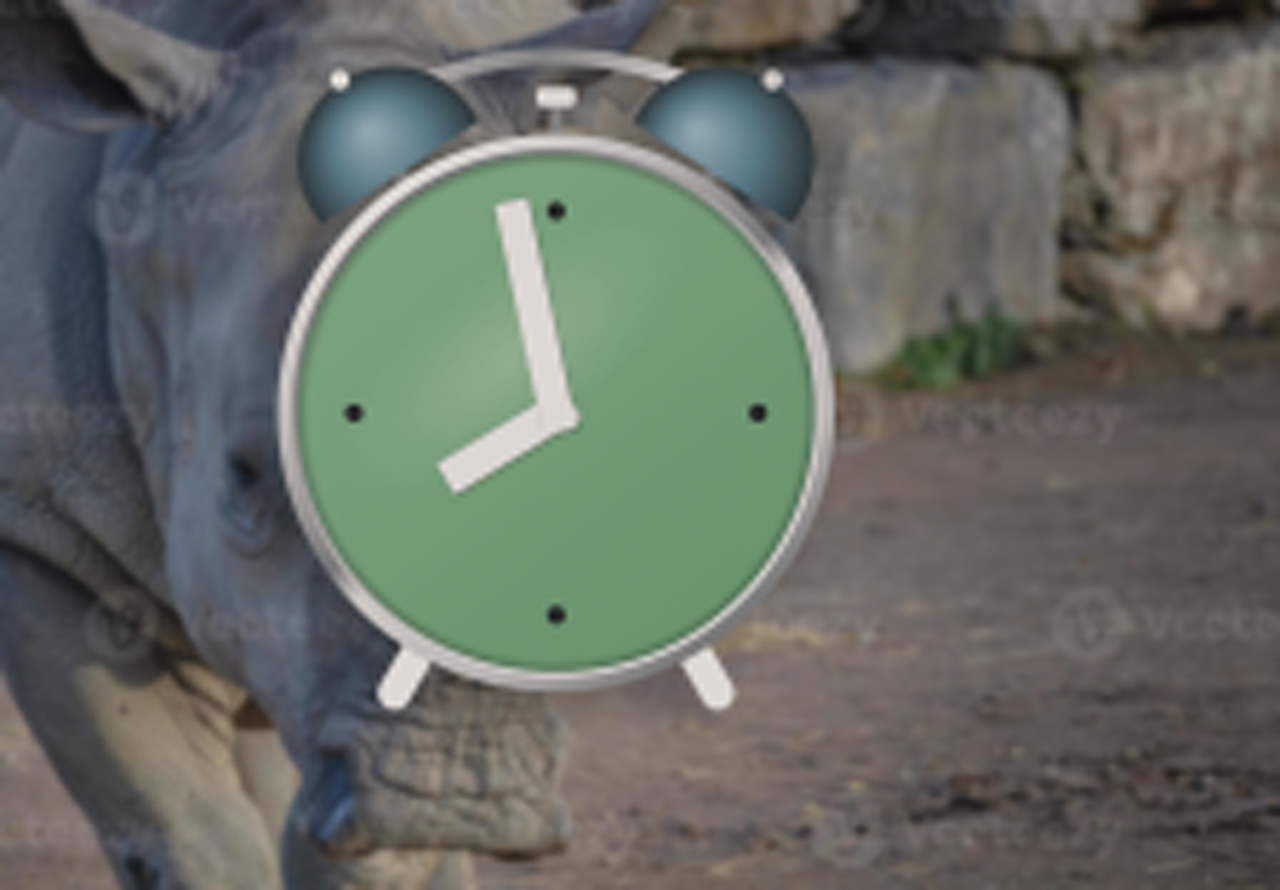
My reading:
7h58
